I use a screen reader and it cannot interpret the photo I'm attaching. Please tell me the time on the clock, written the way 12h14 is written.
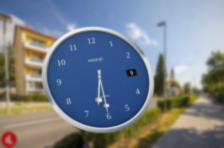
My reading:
6h30
